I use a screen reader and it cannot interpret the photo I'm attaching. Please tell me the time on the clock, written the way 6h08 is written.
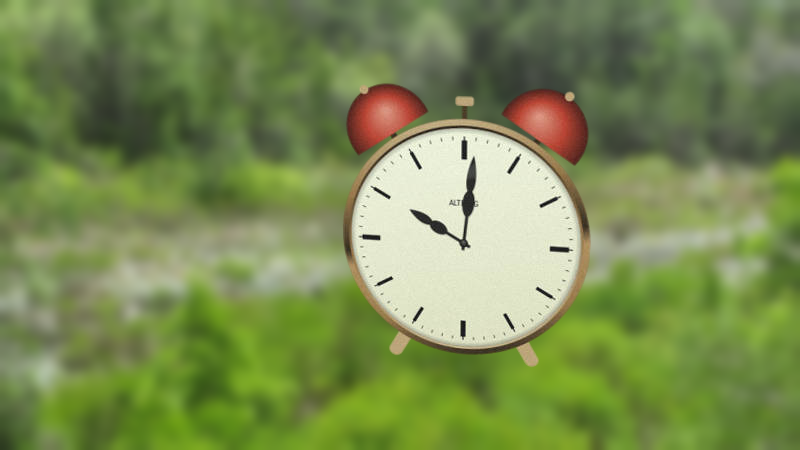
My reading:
10h01
